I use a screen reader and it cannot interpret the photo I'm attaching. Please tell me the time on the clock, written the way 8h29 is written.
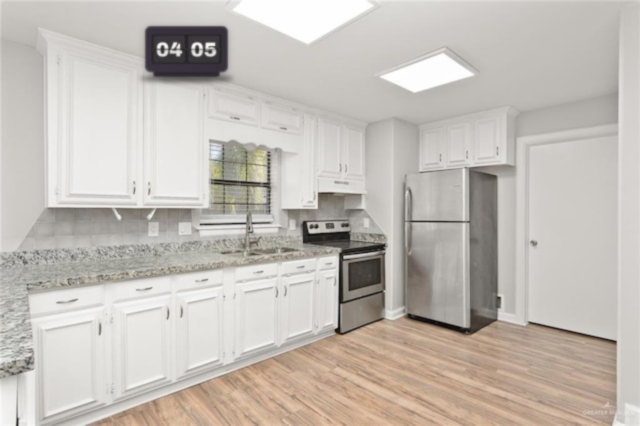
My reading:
4h05
